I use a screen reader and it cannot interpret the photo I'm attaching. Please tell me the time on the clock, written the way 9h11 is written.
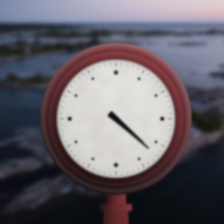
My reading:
4h22
